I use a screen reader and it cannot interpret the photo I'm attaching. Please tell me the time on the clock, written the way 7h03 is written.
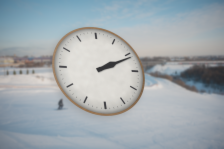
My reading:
2h11
